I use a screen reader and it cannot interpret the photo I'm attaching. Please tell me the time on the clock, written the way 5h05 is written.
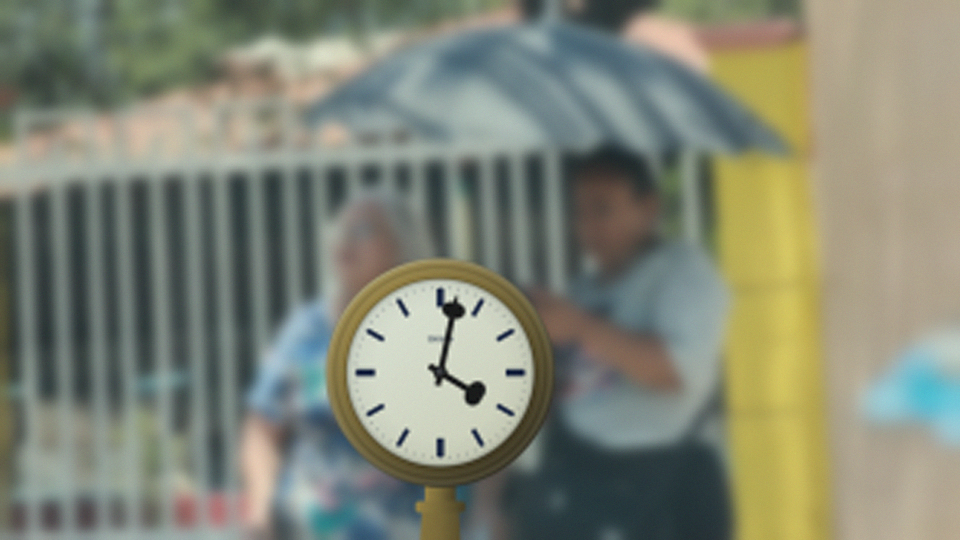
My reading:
4h02
